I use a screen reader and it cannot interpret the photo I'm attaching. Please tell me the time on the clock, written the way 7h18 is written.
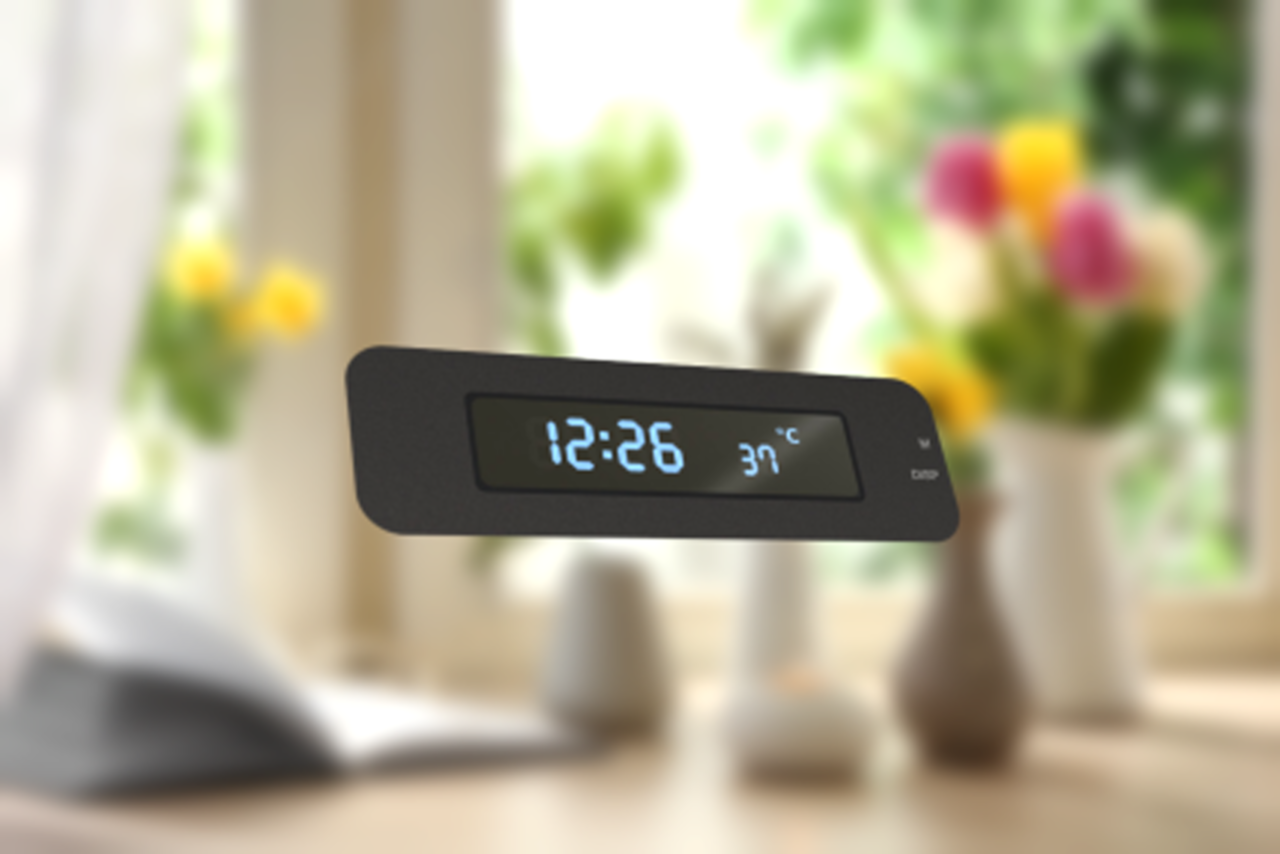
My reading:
12h26
